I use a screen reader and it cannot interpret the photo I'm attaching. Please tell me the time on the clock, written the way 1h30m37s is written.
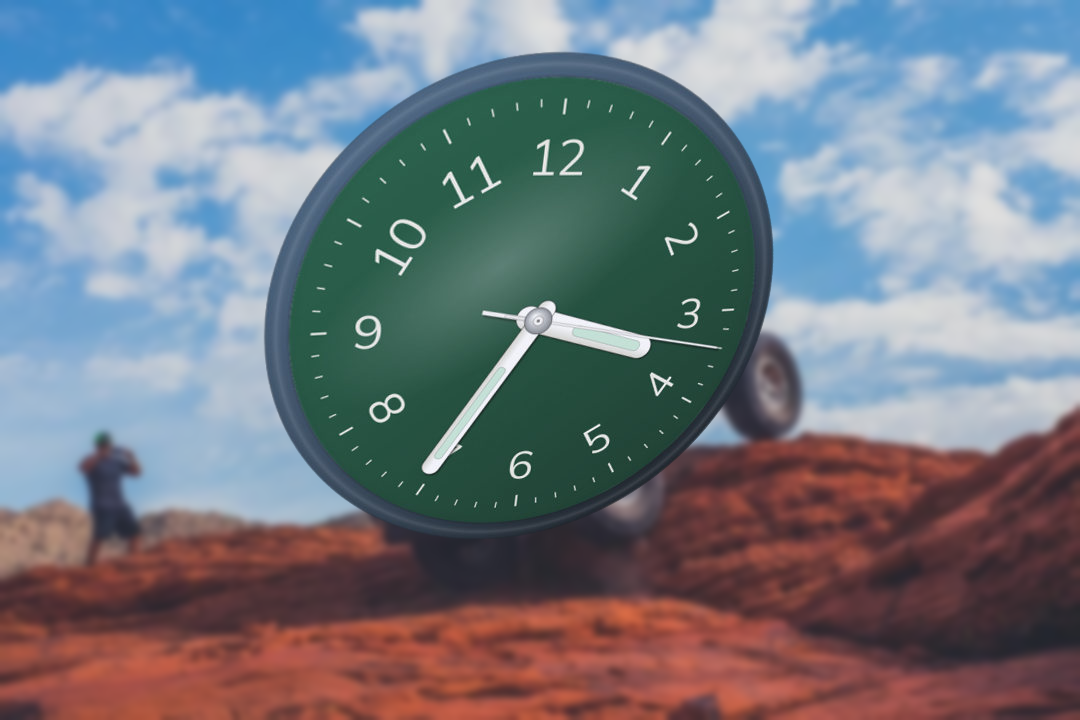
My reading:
3h35m17s
